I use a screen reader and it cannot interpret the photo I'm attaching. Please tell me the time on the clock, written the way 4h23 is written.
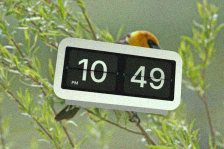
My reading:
10h49
